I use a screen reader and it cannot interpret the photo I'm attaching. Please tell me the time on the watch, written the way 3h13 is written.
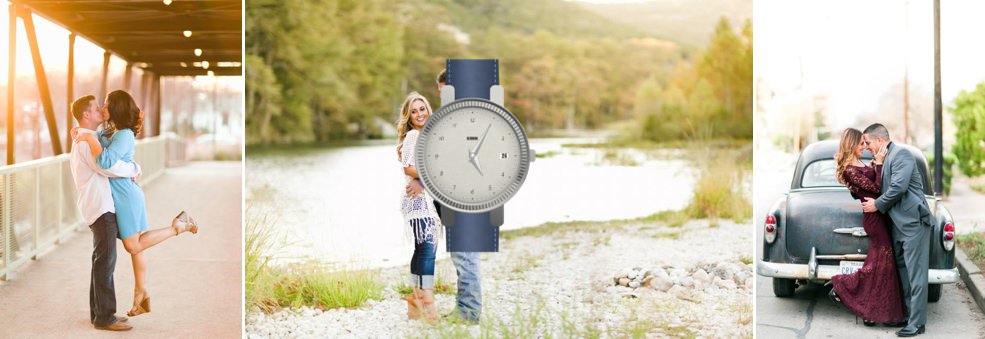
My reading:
5h05
